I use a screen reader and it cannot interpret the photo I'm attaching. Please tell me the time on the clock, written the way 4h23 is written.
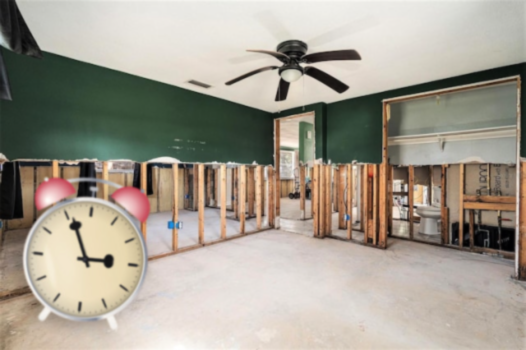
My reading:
2h56
